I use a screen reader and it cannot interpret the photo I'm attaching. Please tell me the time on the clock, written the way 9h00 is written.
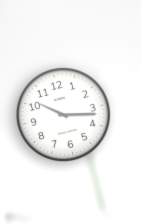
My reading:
10h17
